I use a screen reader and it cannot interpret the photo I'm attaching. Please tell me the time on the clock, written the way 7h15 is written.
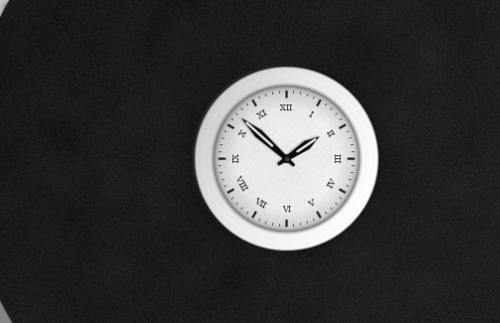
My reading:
1h52
